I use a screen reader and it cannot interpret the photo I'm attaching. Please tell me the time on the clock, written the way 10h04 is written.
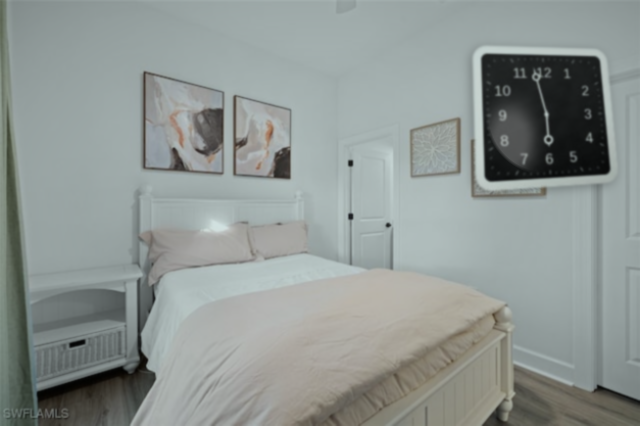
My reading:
5h58
